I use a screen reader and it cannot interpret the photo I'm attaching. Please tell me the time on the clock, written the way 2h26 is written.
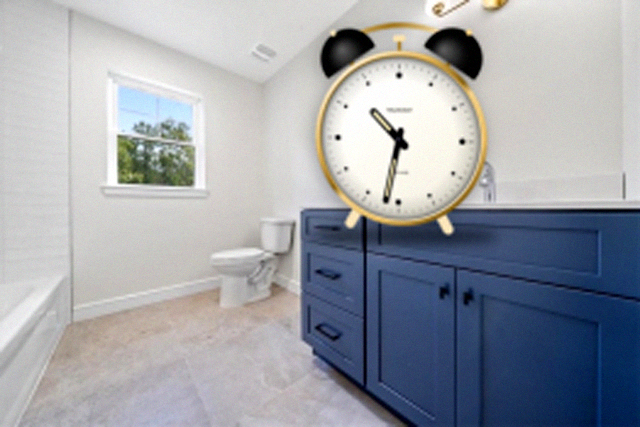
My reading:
10h32
